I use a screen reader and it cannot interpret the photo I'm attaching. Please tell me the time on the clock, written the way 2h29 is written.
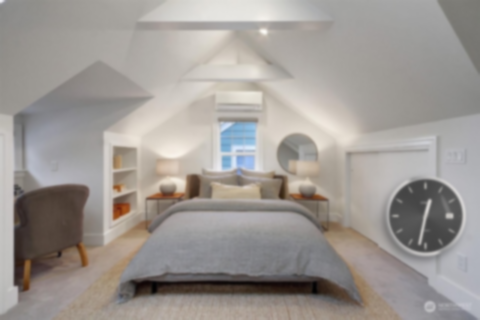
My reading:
12h32
